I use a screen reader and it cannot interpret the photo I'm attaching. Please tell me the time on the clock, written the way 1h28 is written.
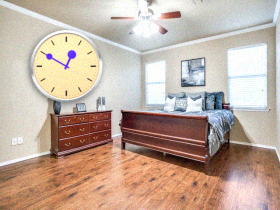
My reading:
12h50
